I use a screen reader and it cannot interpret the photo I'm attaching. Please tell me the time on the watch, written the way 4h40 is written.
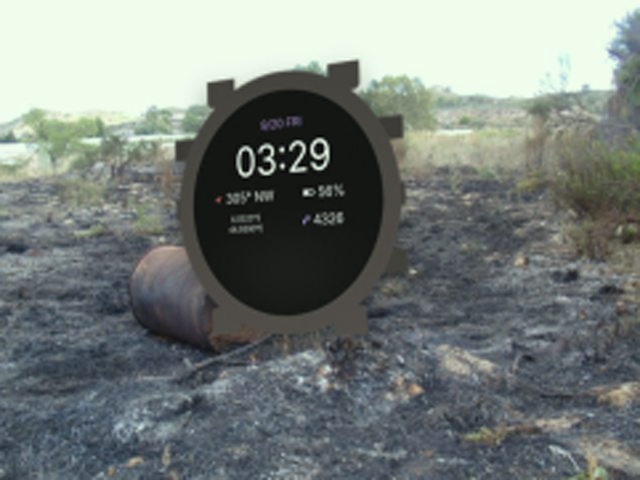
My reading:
3h29
